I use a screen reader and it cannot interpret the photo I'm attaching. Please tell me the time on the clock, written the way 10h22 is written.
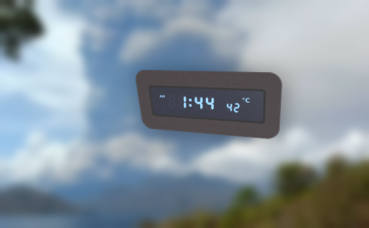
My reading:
1h44
